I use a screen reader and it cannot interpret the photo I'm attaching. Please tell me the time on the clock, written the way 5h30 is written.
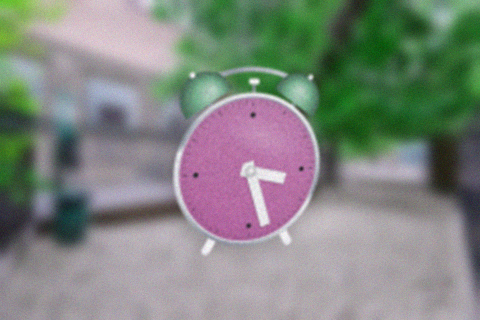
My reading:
3h27
